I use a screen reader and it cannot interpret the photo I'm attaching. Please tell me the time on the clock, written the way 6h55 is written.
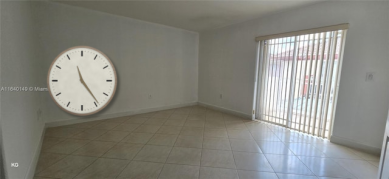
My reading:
11h24
